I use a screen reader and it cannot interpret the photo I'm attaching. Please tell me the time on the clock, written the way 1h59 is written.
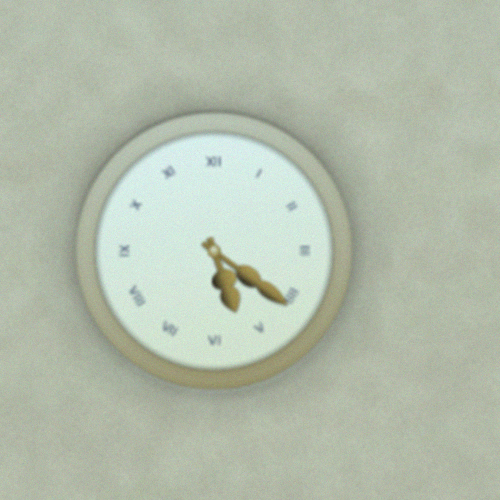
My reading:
5h21
